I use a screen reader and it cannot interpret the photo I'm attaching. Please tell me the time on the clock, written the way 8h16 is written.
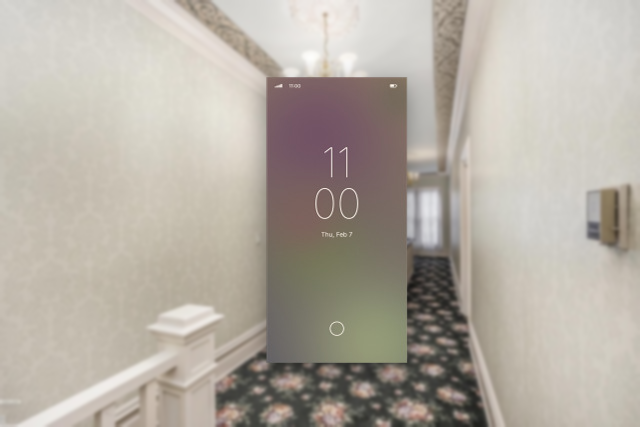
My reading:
11h00
